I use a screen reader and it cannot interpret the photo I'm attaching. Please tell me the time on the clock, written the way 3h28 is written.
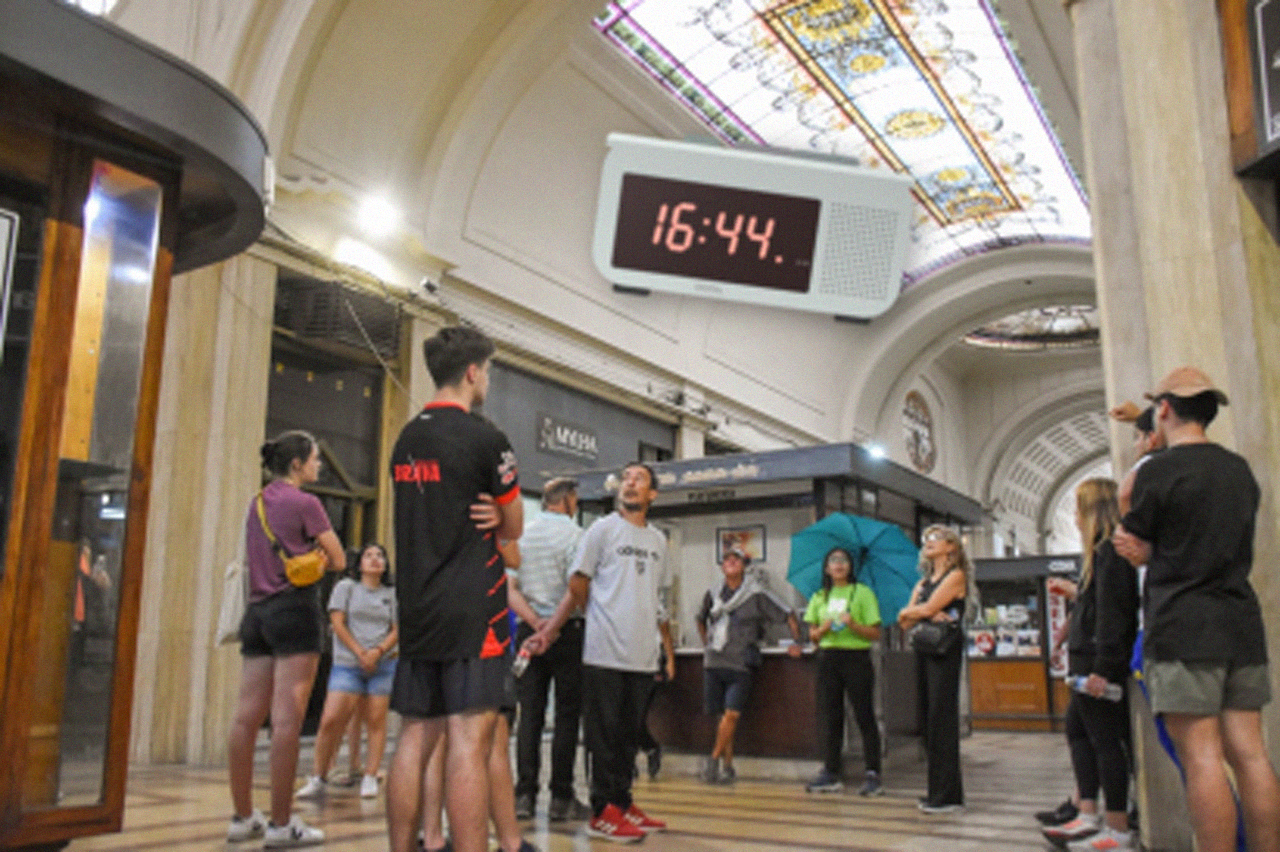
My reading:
16h44
